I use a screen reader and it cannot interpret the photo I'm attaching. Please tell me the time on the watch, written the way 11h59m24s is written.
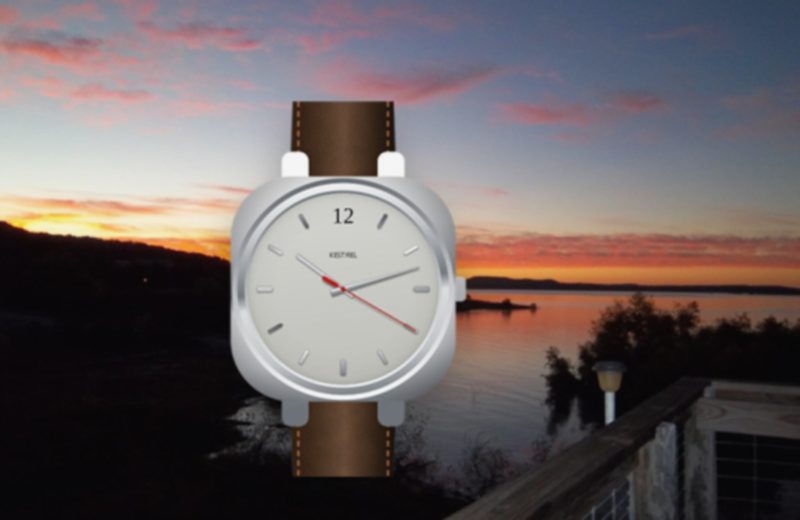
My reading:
10h12m20s
